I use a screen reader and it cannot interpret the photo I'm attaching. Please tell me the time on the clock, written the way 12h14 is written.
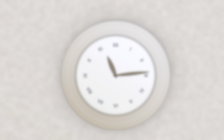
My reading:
11h14
